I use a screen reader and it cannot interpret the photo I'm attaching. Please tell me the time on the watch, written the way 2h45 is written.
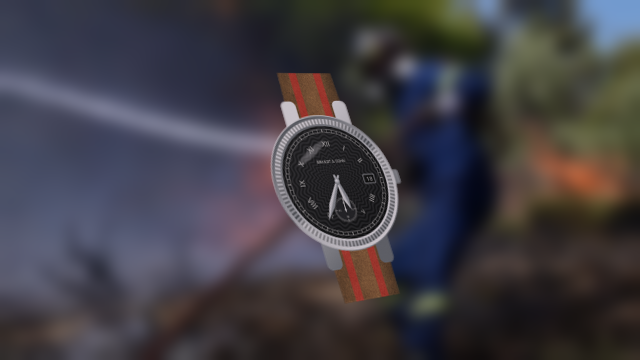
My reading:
5h35
